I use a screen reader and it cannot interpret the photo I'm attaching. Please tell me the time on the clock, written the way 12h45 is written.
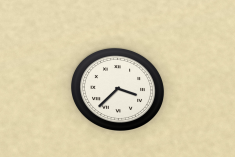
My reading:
3h37
